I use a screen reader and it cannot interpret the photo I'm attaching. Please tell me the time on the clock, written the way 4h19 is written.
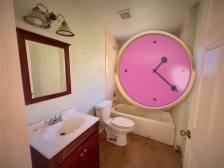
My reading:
1h22
